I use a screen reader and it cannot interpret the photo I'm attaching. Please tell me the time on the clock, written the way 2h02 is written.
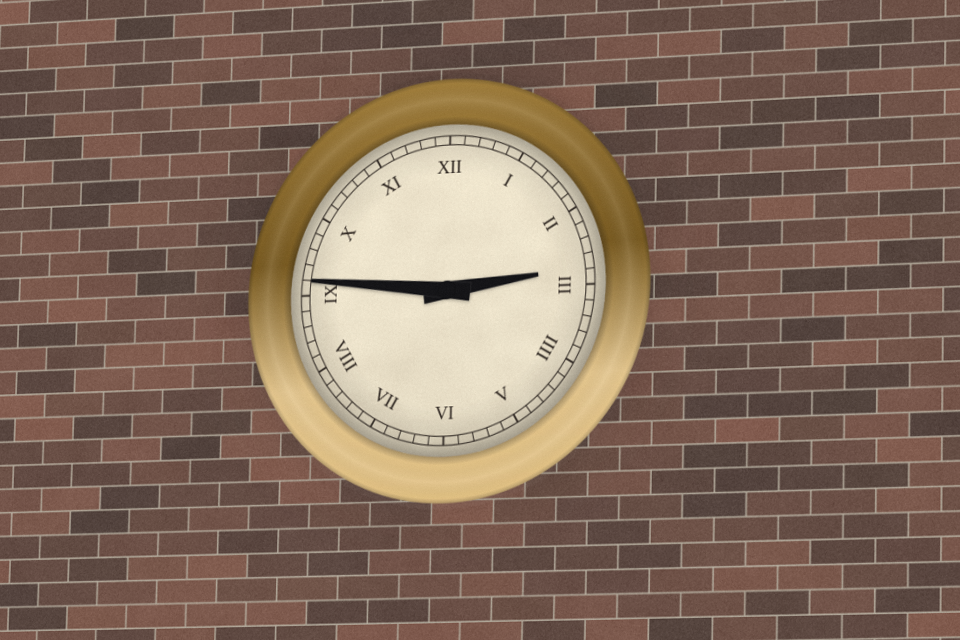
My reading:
2h46
